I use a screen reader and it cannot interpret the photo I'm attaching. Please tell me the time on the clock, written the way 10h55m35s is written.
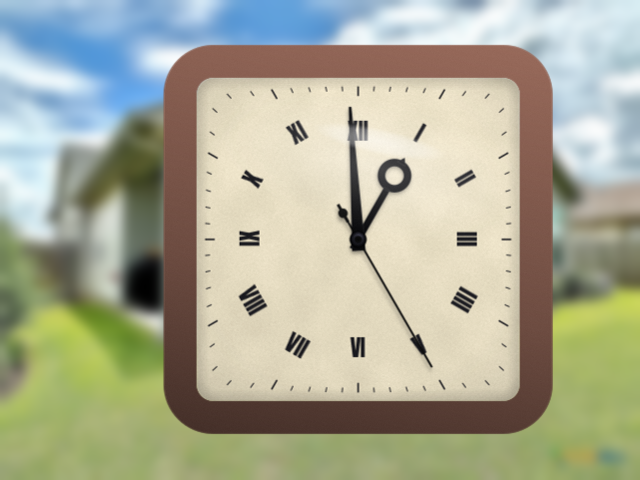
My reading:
12h59m25s
